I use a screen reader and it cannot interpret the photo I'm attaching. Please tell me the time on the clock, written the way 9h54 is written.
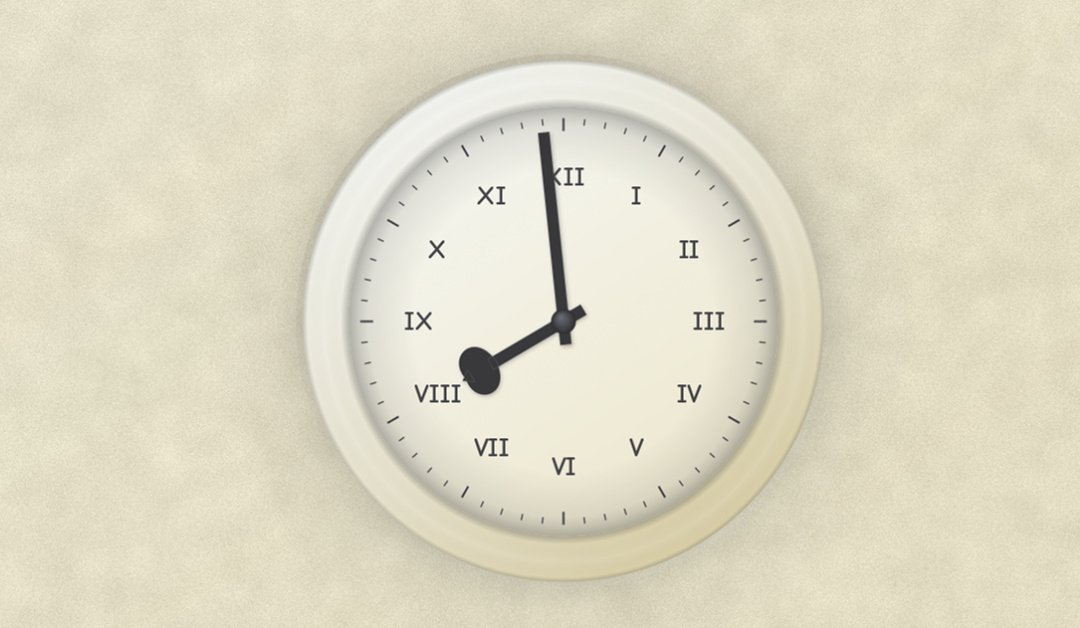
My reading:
7h59
